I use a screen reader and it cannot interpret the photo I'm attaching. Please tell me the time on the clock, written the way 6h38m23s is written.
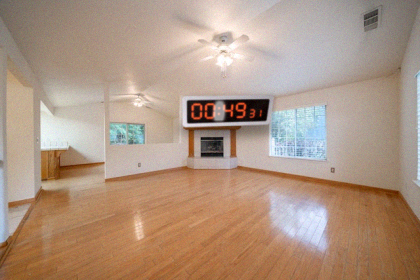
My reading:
0h49m31s
